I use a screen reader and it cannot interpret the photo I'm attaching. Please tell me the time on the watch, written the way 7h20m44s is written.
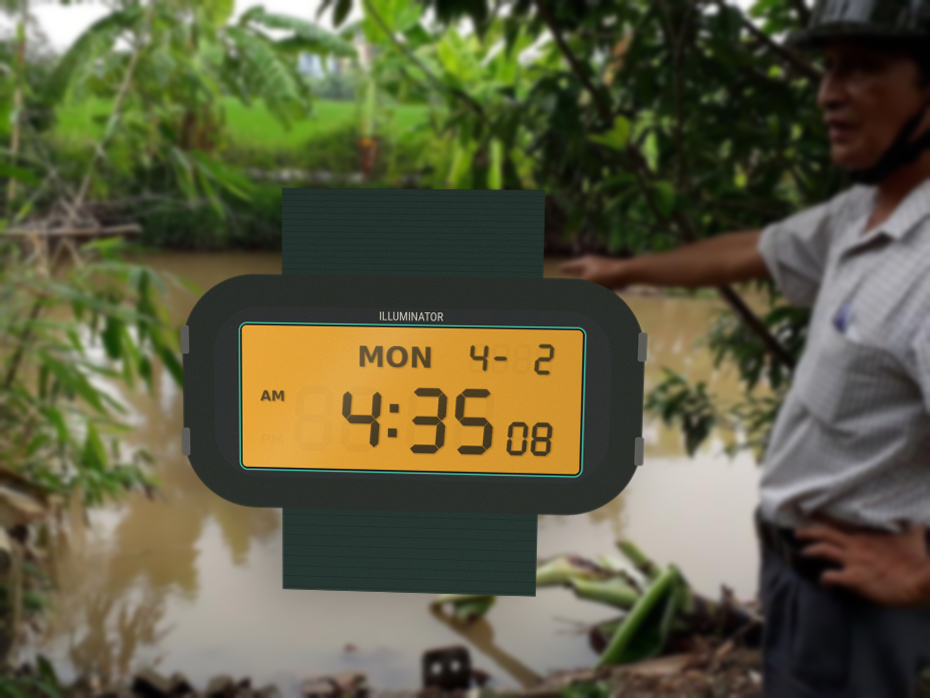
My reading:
4h35m08s
